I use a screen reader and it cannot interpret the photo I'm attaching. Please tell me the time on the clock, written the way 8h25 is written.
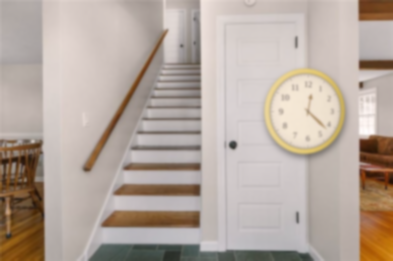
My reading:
12h22
